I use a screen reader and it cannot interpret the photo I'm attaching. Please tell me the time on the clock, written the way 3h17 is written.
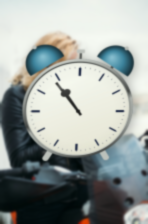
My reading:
10h54
